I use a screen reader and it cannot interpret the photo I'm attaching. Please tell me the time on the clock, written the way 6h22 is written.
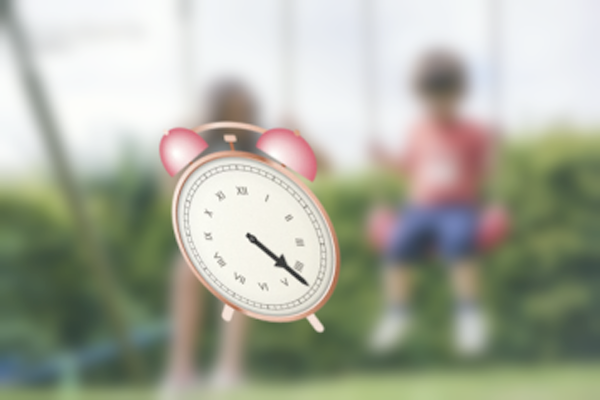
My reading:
4h22
